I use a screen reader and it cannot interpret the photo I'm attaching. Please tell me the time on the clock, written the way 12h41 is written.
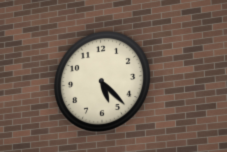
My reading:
5h23
